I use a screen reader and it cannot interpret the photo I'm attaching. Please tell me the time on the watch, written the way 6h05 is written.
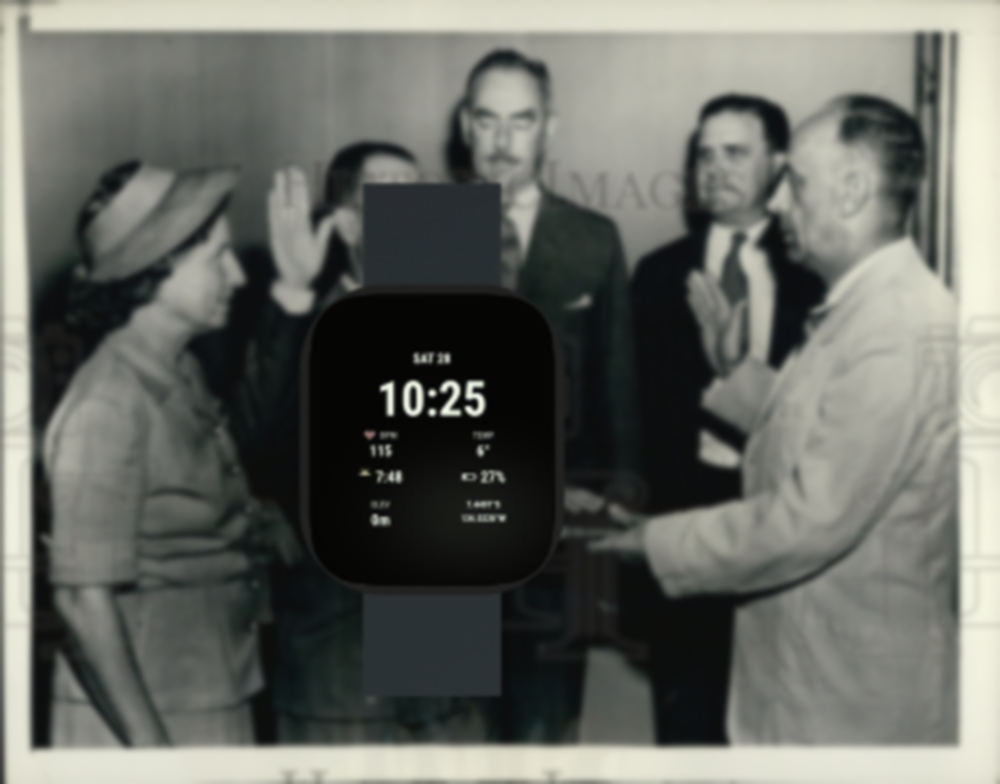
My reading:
10h25
